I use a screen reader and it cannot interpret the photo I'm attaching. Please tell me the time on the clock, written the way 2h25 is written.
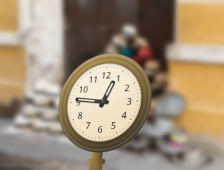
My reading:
12h46
